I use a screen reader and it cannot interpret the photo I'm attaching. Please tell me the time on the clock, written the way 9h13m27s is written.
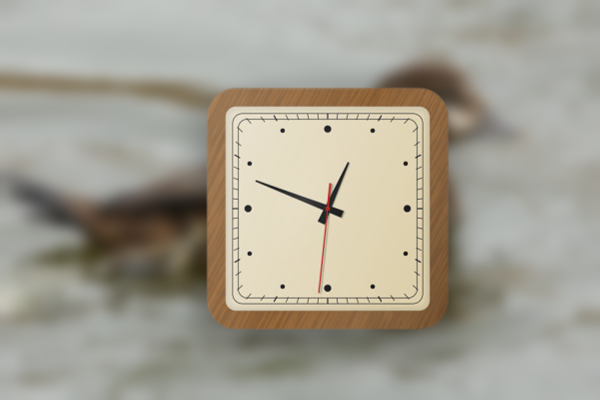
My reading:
12h48m31s
